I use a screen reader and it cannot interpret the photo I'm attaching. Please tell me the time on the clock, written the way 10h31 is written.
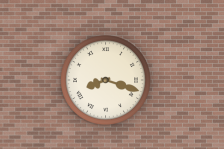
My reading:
8h18
